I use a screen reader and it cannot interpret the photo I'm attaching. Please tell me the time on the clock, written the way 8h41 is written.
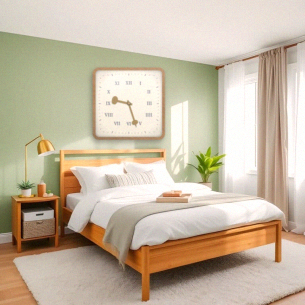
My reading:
9h27
